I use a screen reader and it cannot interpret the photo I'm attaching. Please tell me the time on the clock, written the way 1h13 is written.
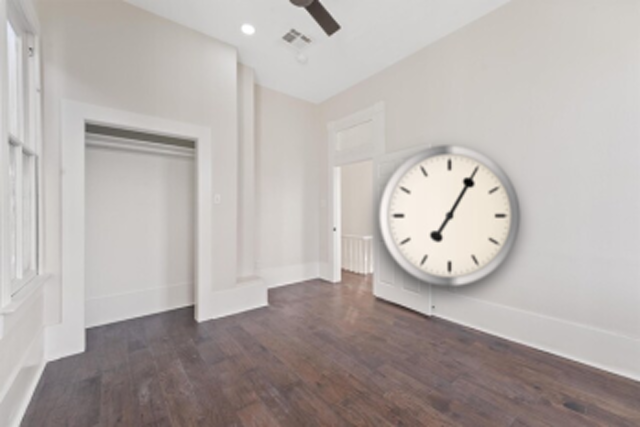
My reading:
7h05
